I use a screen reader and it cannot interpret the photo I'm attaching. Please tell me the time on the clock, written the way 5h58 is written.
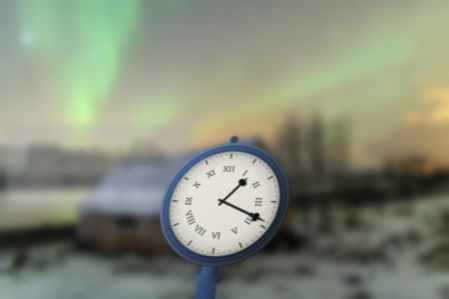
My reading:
1h19
